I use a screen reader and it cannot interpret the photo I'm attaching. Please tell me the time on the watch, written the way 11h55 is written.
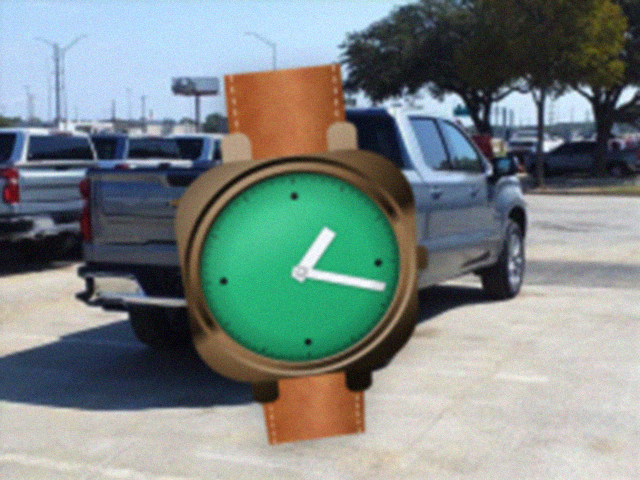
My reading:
1h18
